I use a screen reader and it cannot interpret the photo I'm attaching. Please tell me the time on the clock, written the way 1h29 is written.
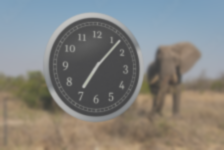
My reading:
7h07
